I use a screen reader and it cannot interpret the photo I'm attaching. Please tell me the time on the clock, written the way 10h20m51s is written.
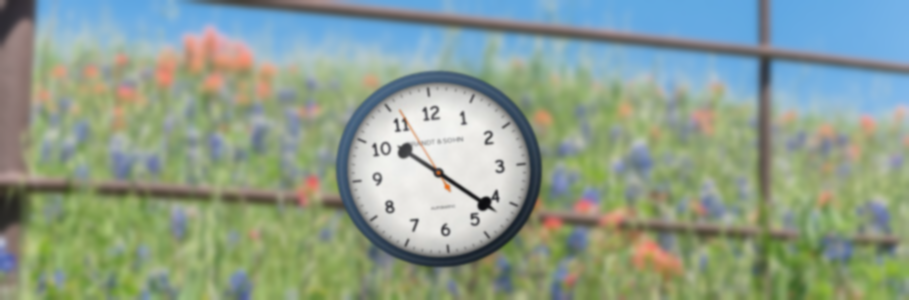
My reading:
10h21m56s
